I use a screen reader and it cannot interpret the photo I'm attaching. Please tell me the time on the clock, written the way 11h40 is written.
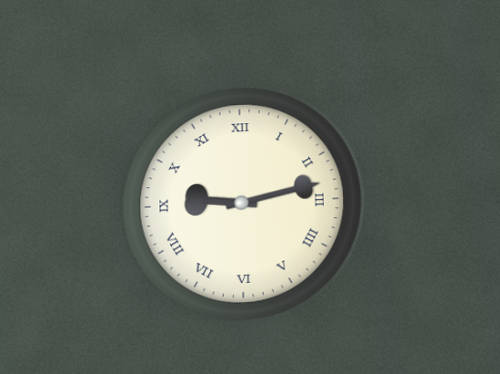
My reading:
9h13
